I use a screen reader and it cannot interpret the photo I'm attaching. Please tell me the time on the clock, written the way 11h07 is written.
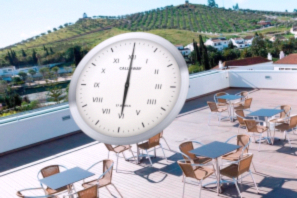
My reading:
6h00
